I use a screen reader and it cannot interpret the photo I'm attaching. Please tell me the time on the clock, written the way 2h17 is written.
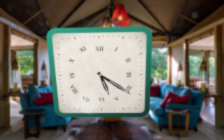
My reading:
5h21
